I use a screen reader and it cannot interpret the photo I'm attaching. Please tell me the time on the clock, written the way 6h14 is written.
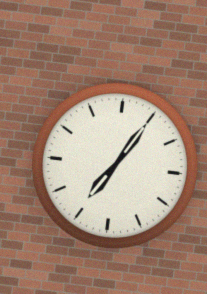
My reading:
7h05
